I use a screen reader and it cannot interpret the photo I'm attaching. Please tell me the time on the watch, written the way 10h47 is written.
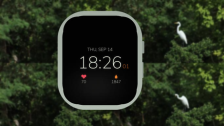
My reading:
18h26
